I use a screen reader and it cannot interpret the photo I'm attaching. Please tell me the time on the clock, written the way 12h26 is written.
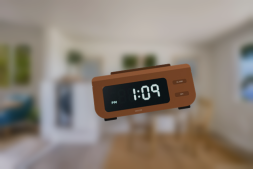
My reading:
1h09
